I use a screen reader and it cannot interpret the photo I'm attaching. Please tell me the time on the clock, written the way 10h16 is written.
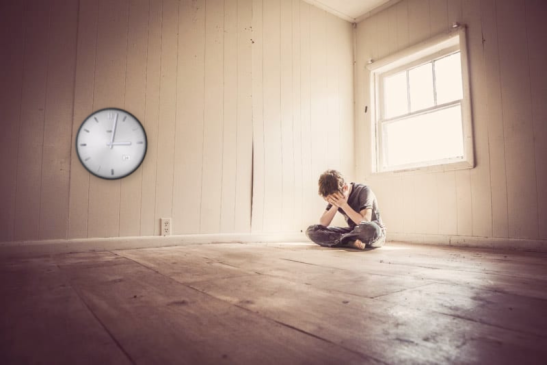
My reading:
3h02
